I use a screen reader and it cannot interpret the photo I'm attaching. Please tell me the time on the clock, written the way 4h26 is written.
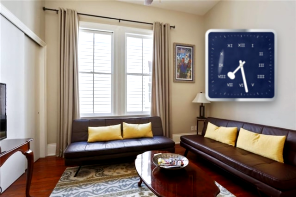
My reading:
7h28
